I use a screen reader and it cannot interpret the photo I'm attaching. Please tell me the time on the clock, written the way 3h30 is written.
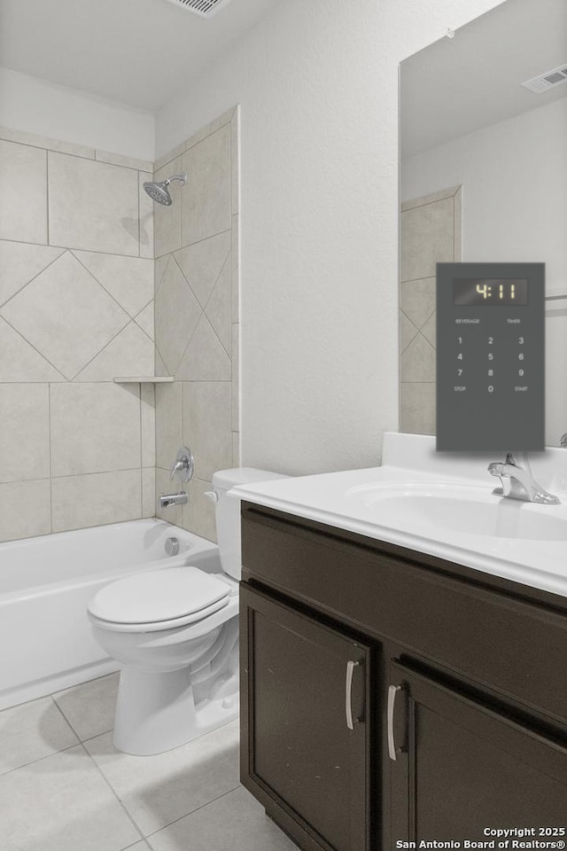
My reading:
4h11
